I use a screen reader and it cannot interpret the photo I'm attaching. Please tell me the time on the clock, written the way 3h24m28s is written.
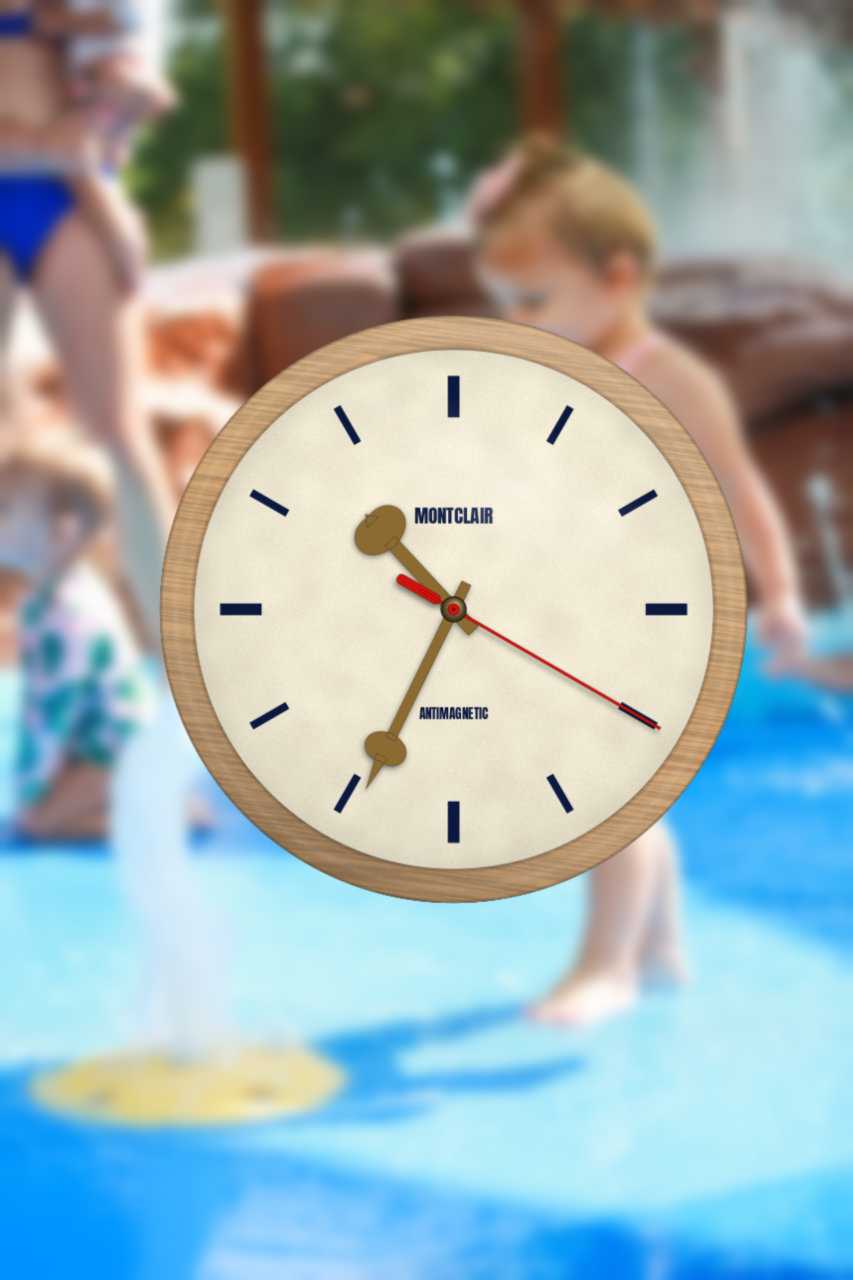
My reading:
10h34m20s
